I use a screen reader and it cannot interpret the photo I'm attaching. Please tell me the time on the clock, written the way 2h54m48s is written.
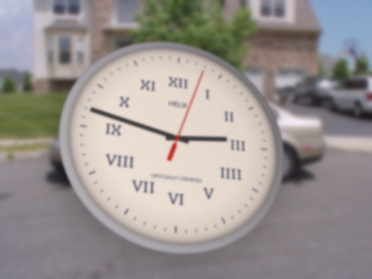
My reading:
2h47m03s
